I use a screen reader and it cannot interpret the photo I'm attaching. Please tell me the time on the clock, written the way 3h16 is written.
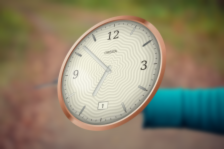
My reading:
6h52
